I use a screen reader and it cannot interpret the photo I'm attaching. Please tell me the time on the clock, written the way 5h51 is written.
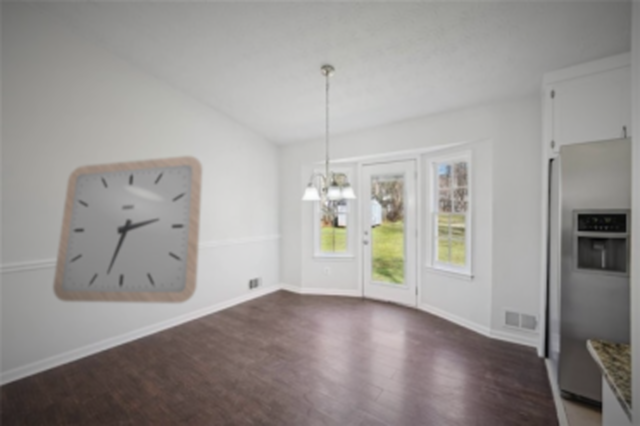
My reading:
2h33
